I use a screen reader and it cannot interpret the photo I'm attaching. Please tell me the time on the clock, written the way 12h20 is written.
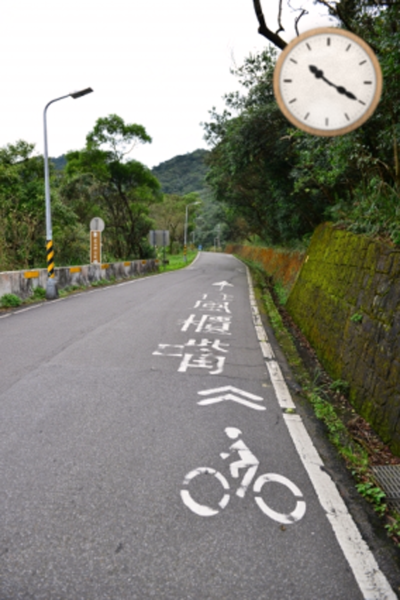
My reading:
10h20
